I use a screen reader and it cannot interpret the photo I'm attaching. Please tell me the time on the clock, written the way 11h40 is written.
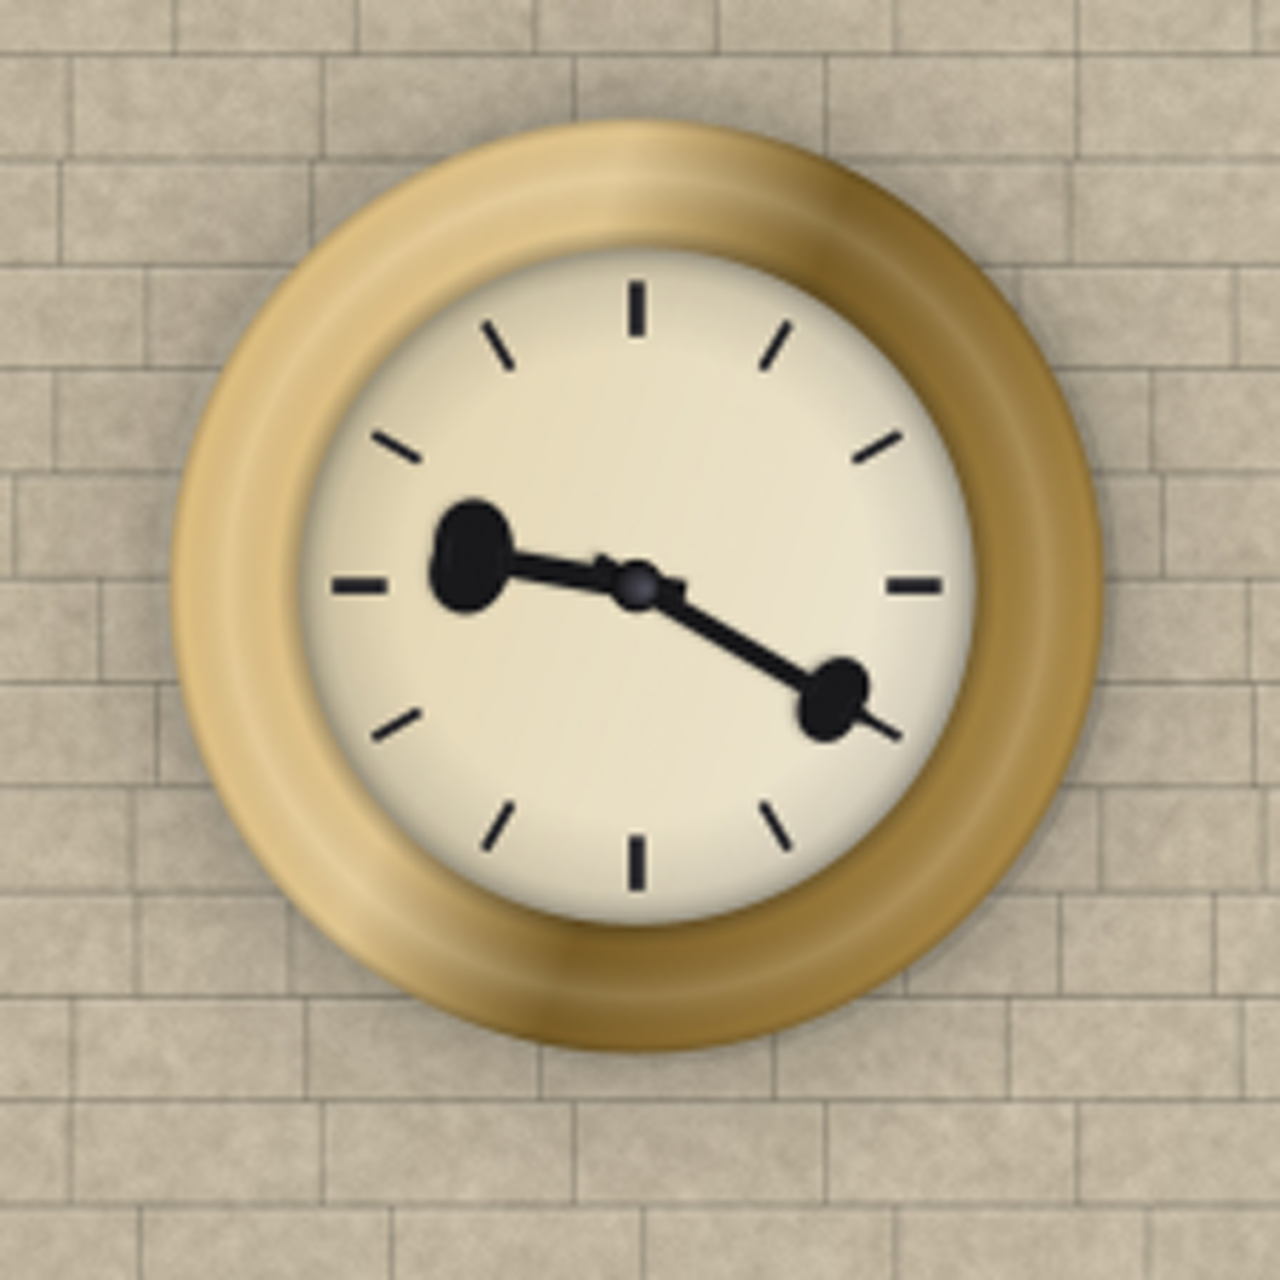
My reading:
9h20
